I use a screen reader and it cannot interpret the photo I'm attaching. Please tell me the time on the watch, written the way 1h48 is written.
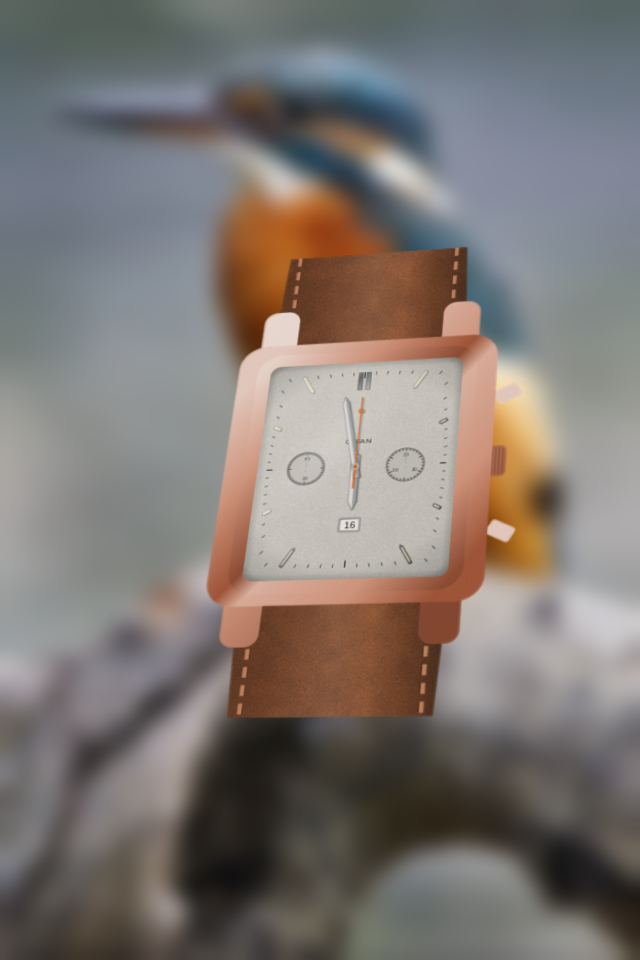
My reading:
5h58
